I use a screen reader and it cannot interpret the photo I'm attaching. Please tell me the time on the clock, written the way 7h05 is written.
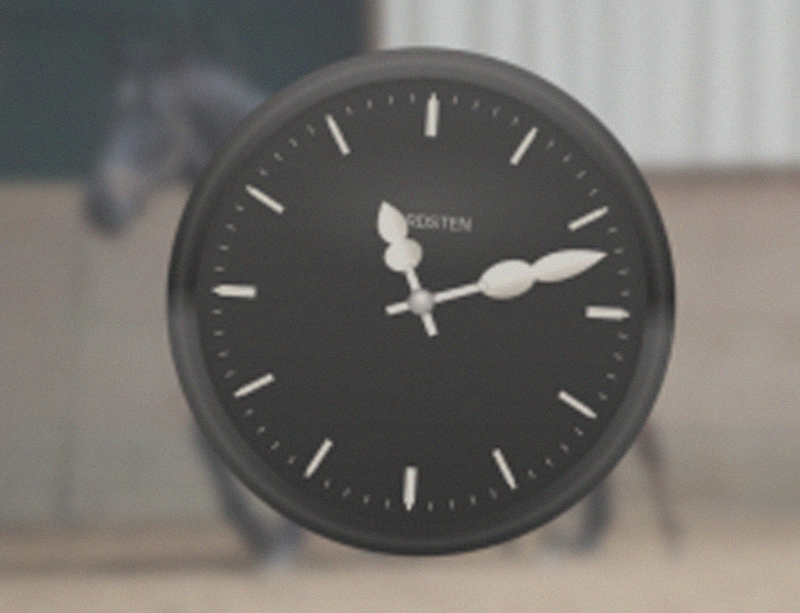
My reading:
11h12
